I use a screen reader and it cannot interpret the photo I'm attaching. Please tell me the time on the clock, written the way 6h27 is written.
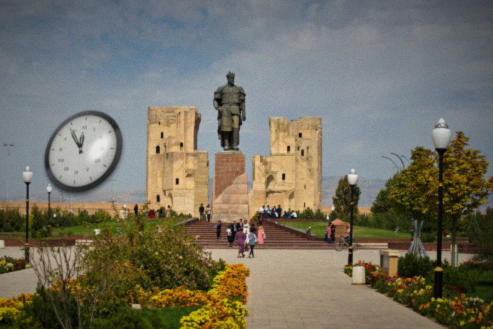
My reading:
11h54
